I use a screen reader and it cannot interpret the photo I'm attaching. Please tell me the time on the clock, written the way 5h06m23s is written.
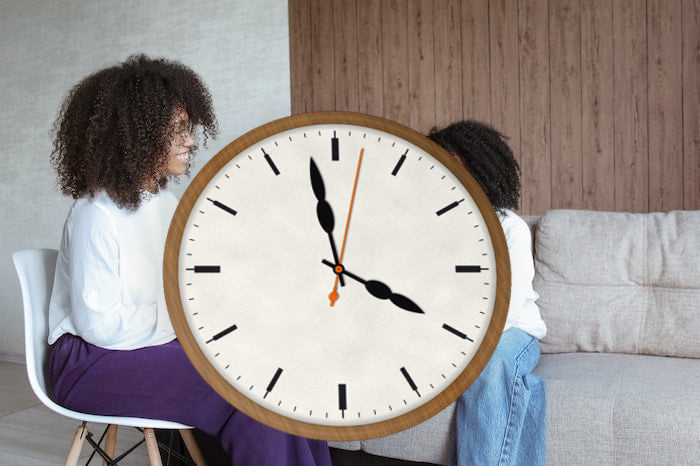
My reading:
3h58m02s
